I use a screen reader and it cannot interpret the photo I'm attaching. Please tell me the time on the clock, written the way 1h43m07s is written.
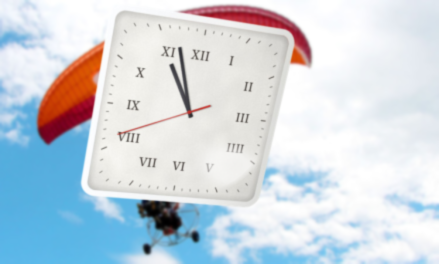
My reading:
10h56m41s
